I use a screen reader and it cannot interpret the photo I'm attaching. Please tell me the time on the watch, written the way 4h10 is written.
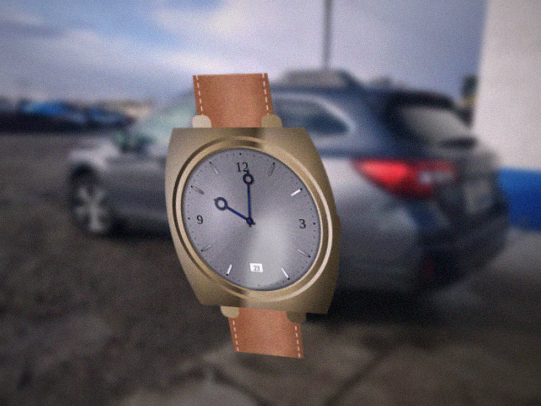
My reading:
10h01
